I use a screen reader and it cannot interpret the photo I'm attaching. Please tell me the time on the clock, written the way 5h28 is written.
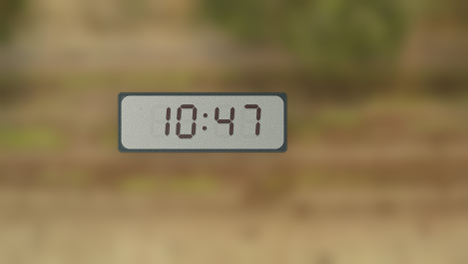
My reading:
10h47
